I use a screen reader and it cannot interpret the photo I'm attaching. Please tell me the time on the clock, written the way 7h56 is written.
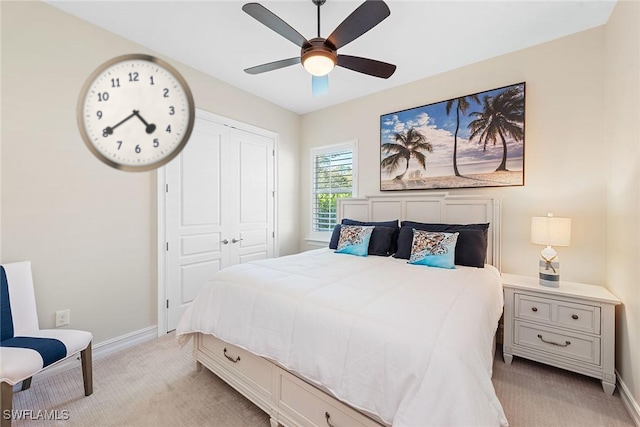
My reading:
4h40
